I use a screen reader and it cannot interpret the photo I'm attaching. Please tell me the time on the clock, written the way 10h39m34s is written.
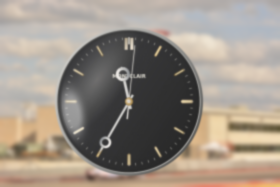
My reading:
11h35m01s
